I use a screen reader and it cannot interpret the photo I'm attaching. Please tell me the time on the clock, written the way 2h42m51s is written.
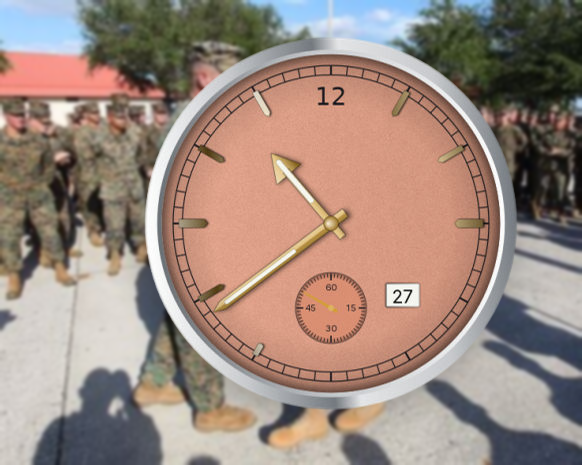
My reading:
10h38m50s
